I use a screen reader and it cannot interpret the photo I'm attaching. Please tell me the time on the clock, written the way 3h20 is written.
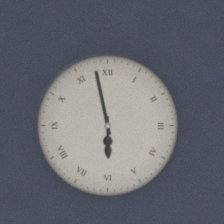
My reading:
5h58
